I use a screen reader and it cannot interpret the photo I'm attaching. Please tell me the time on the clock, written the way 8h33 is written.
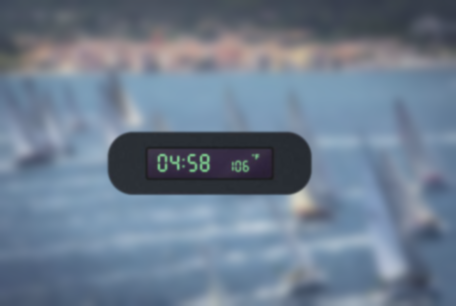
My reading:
4h58
